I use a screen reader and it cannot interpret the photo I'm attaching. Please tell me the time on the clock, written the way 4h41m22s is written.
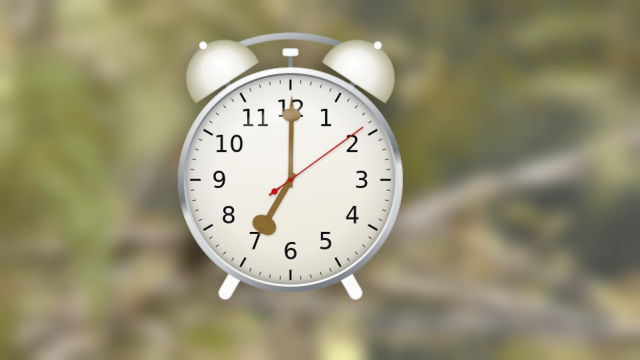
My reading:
7h00m09s
